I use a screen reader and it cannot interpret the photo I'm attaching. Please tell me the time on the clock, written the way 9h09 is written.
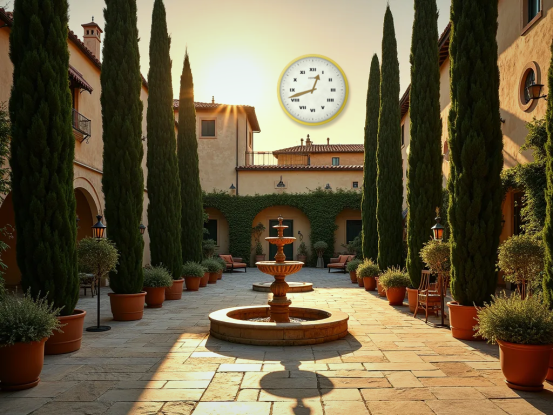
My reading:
12h42
